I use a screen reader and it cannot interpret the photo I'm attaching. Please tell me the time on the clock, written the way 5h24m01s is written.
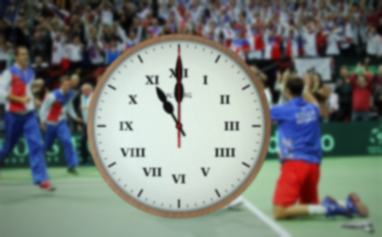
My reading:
11h00m00s
